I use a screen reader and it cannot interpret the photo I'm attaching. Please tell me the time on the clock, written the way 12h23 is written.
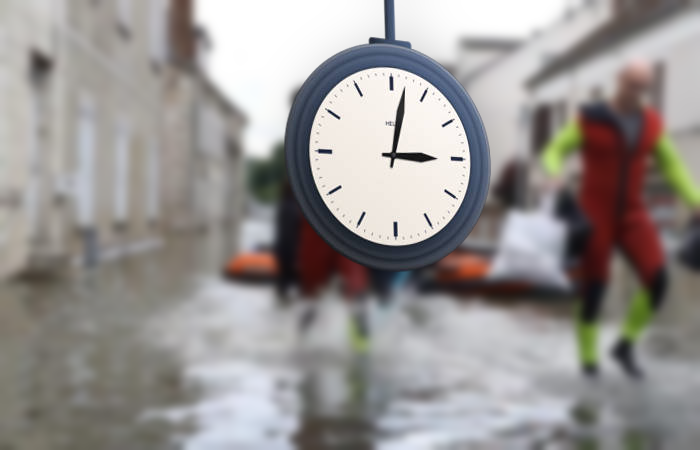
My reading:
3h02
